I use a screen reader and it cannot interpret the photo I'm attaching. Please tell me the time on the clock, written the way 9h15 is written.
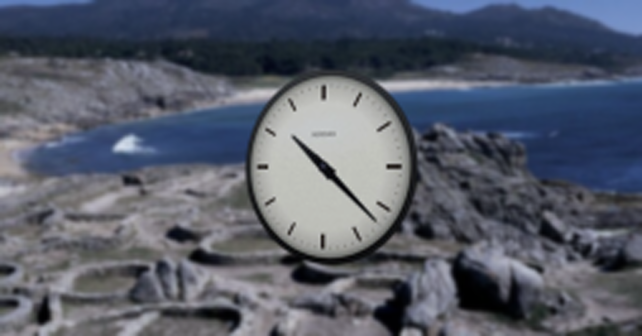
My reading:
10h22
